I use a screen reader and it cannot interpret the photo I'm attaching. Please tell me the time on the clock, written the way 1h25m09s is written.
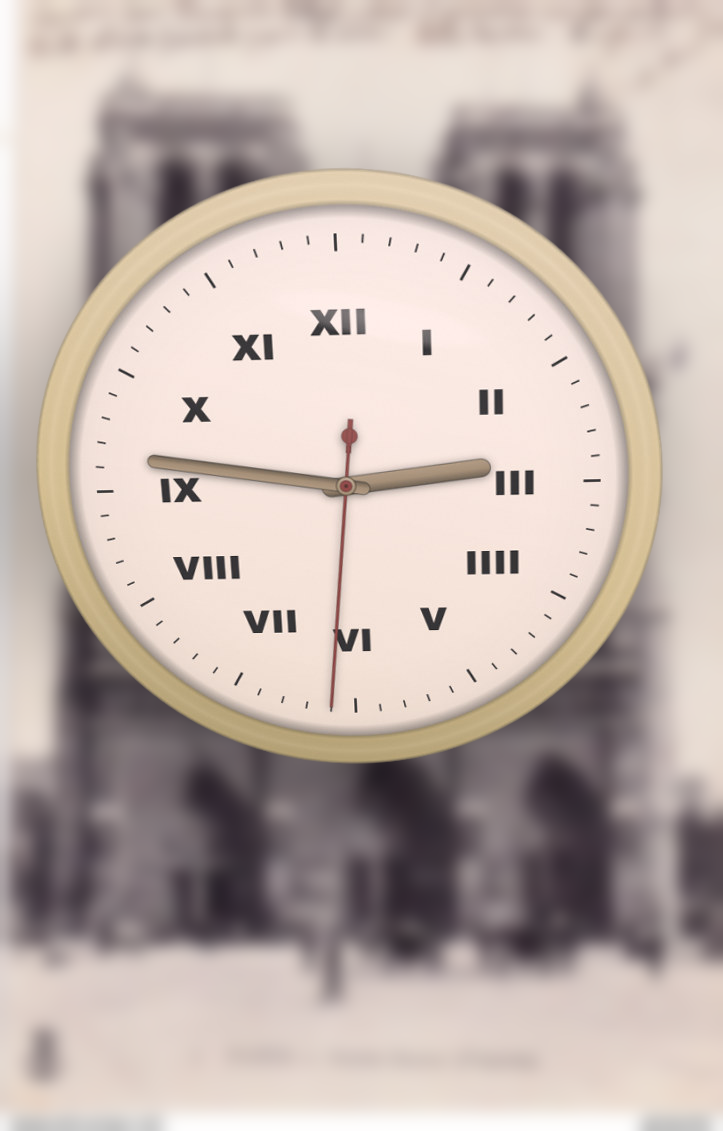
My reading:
2h46m31s
